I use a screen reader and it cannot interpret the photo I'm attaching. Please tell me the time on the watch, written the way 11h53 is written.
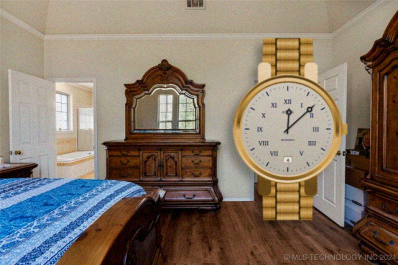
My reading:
12h08
